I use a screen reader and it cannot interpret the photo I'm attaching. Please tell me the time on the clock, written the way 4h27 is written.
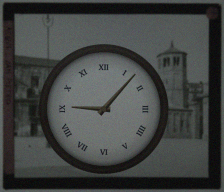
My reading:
9h07
